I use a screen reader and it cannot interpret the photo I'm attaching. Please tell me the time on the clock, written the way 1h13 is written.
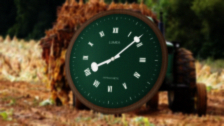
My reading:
8h08
